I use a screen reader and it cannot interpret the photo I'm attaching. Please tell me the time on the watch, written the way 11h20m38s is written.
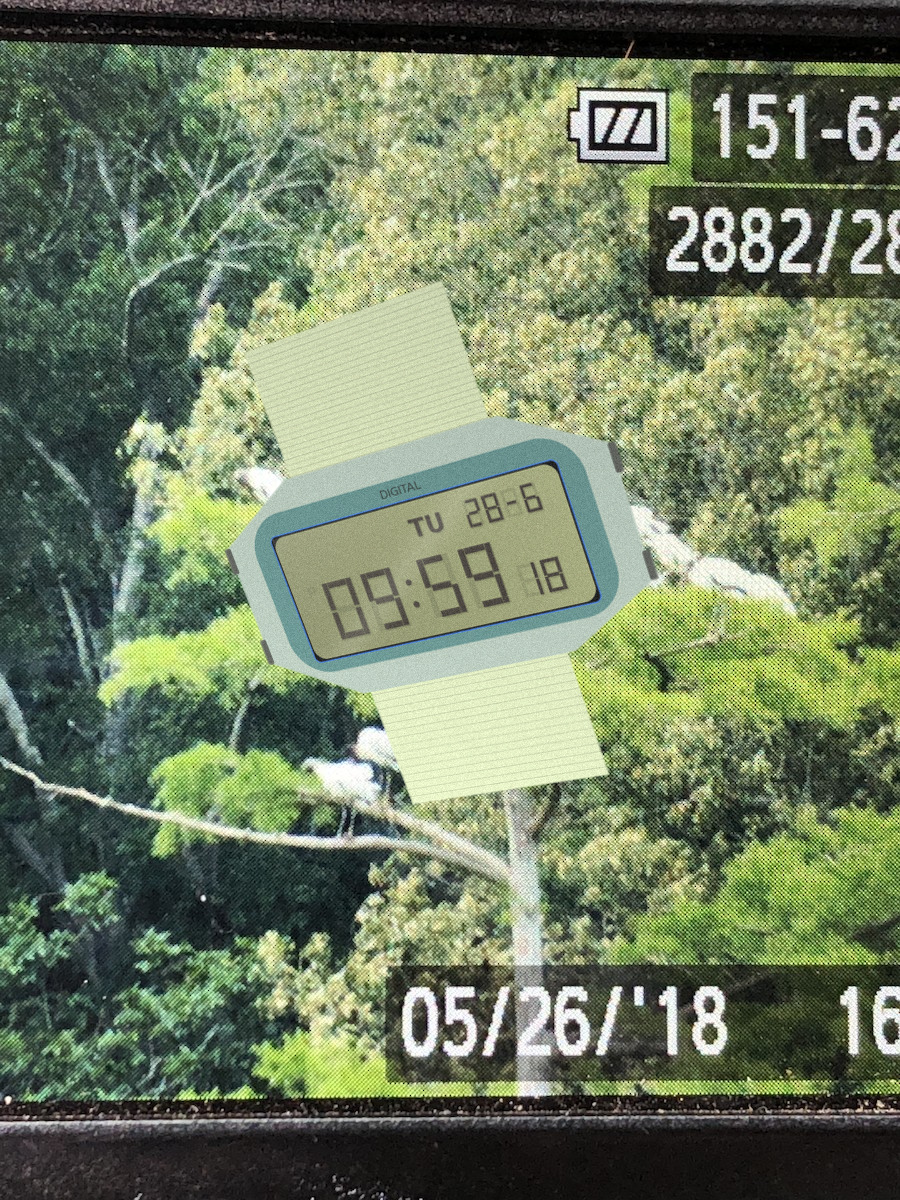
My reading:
9h59m18s
